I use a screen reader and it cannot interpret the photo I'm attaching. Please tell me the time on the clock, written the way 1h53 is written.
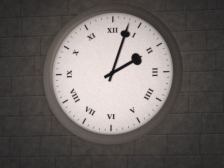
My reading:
2h03
